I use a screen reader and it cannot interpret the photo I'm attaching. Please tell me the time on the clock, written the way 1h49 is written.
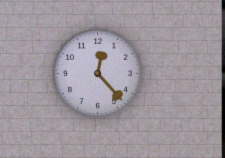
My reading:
12h23
